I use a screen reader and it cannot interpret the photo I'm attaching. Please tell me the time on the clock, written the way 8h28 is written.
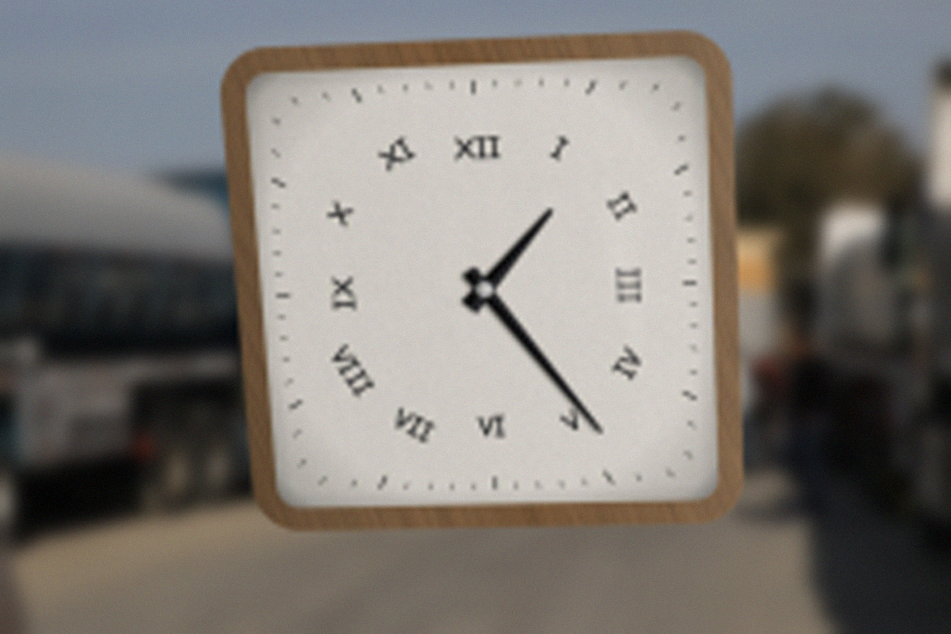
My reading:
1h24
